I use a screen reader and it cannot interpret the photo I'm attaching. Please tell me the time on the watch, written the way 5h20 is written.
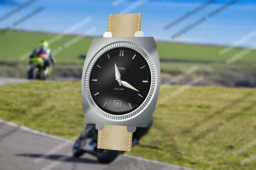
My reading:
11h19
